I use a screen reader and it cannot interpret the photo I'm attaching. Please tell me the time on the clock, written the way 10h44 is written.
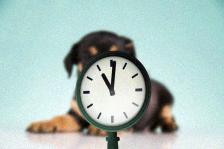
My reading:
11h01
